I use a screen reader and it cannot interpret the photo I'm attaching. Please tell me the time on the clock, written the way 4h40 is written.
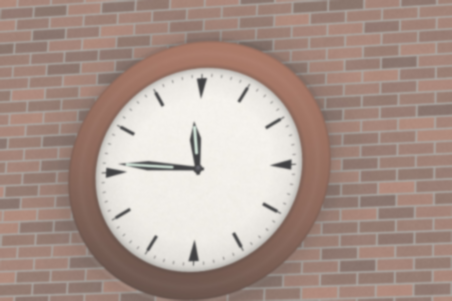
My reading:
11h46
